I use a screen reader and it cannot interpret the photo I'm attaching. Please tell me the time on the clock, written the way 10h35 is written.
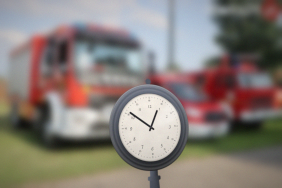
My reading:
12h51
